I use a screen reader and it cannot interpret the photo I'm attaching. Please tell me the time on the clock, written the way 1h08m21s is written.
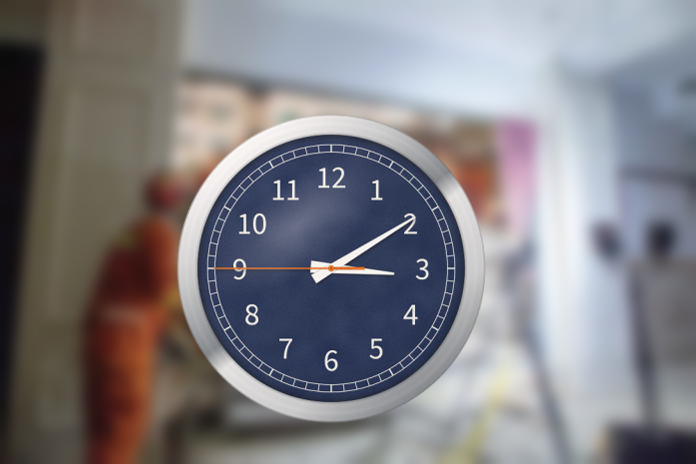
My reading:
3h09m45s
